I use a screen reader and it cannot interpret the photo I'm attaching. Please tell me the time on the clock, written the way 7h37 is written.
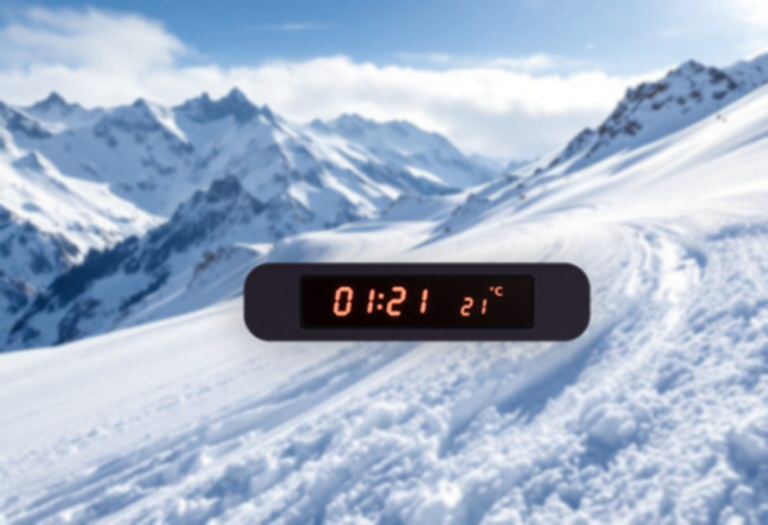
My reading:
1h21
